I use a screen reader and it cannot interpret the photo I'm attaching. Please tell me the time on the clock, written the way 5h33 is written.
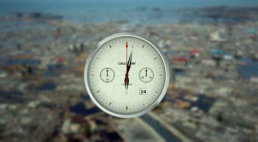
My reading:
6h02
